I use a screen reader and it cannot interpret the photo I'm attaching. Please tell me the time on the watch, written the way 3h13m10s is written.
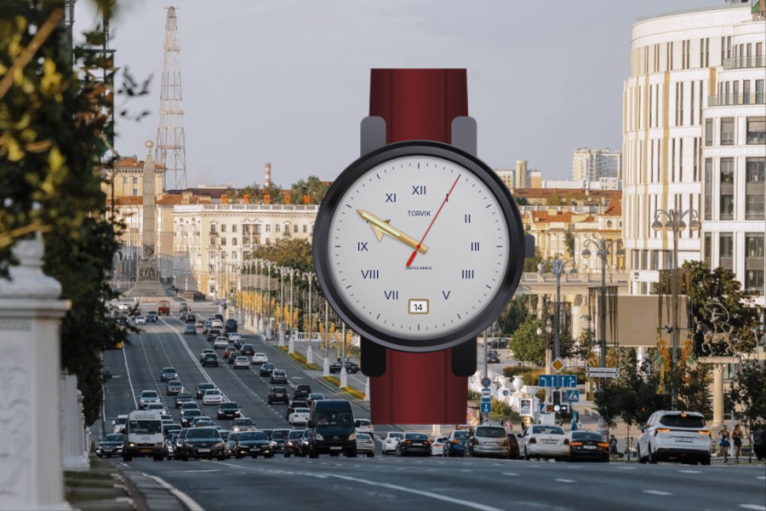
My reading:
9h50m05s
